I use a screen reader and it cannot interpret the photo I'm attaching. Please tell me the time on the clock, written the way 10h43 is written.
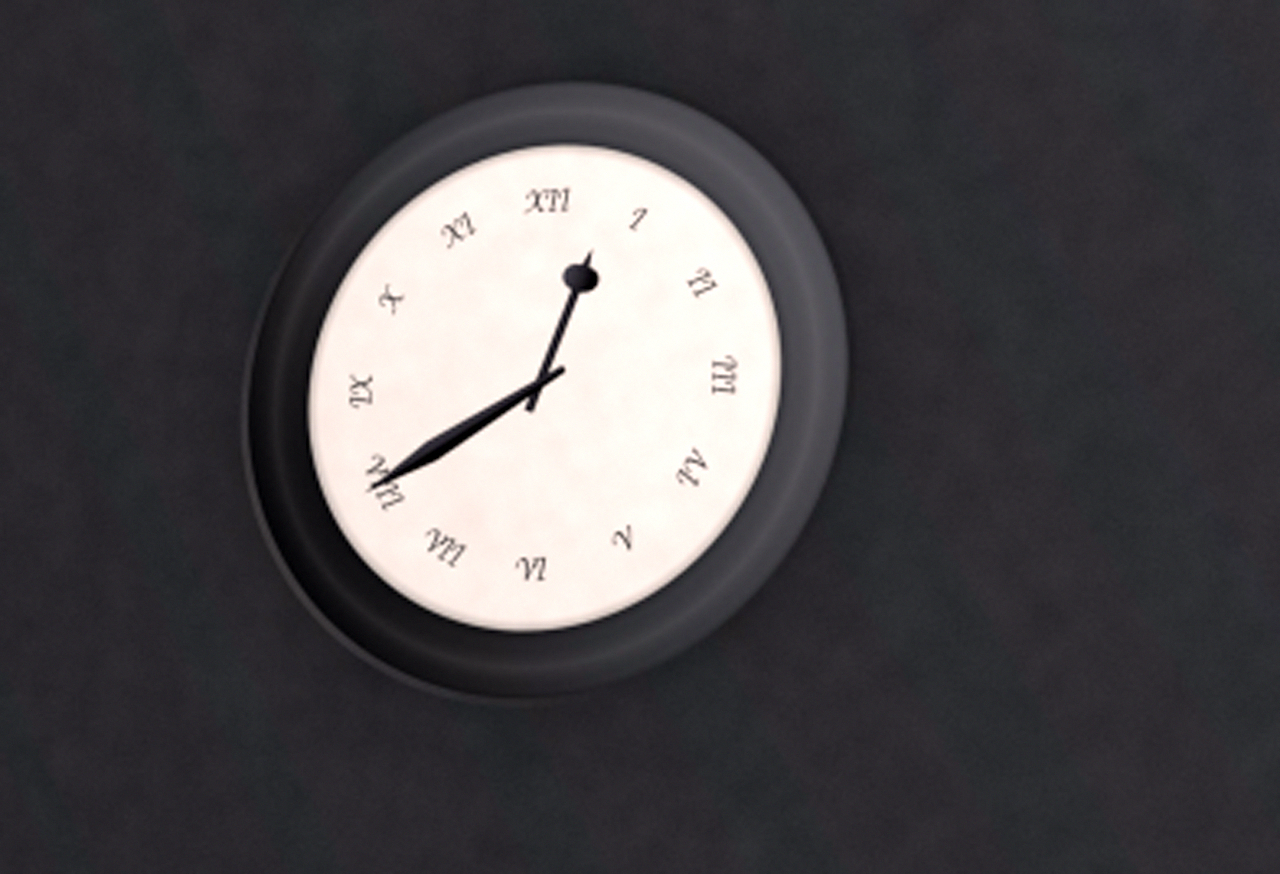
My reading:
12h40
